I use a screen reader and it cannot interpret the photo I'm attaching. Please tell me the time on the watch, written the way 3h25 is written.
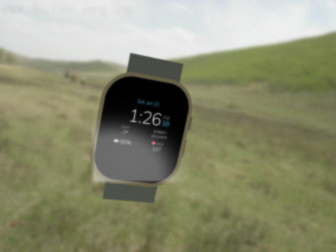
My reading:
1h26
